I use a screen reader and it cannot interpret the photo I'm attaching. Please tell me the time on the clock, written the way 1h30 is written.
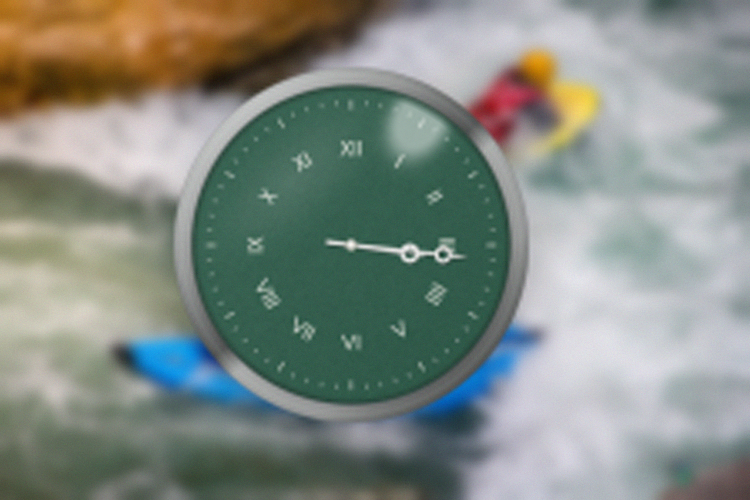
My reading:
3h16
